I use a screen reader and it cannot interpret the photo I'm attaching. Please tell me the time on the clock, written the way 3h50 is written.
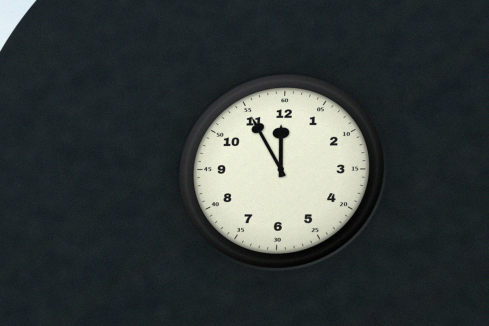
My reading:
11h55
